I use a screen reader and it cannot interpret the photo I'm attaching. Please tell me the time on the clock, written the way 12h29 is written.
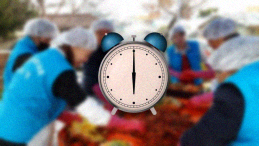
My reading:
6h00
